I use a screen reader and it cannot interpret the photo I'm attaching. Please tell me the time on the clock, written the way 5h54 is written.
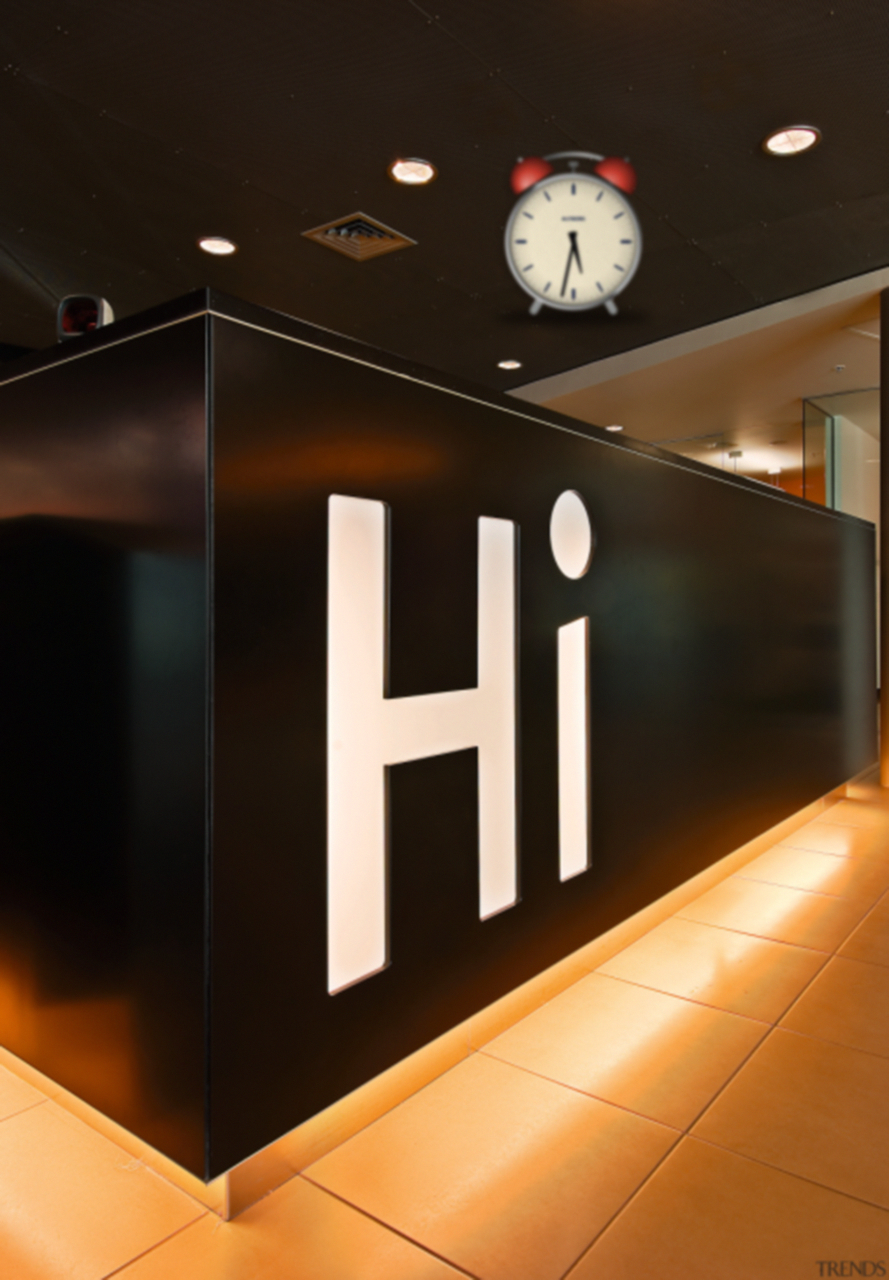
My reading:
5h32
